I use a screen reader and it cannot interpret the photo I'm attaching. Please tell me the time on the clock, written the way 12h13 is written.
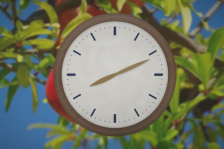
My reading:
8h11
